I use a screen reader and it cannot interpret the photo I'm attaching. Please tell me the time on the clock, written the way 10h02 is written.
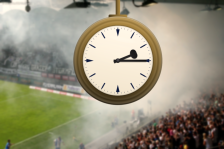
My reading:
2h15
